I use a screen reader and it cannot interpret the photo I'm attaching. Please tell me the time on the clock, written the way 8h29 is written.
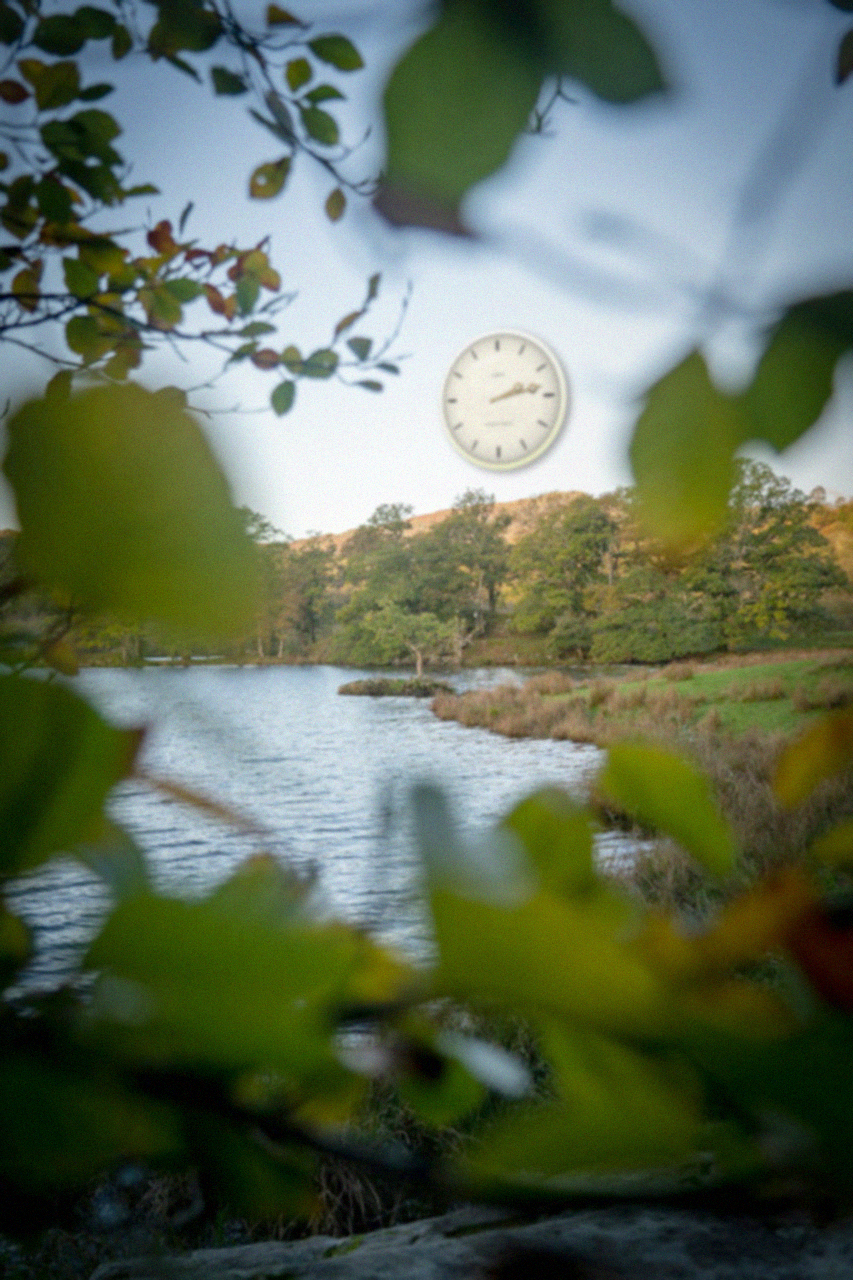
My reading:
2h13
